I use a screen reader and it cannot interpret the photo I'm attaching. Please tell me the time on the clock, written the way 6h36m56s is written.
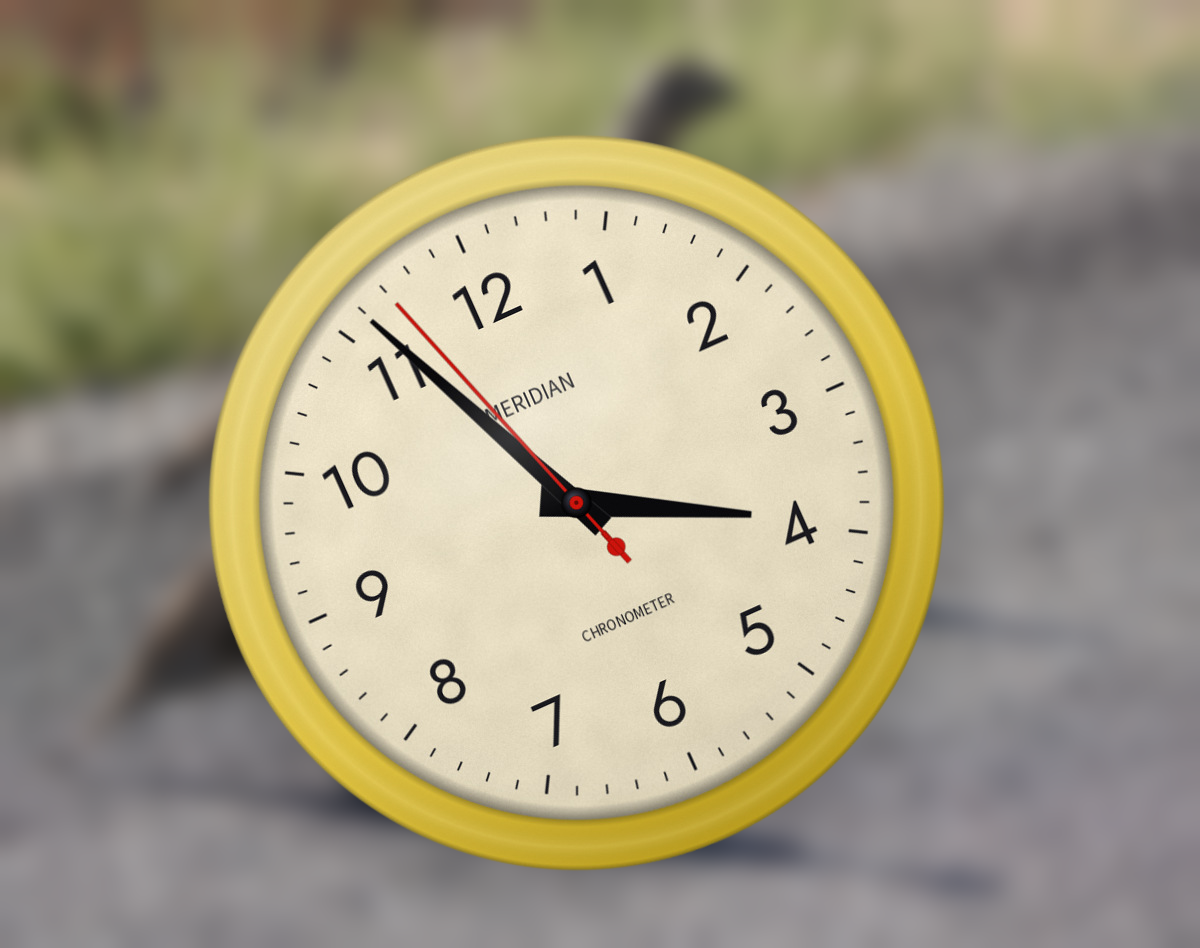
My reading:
3h55m57s
